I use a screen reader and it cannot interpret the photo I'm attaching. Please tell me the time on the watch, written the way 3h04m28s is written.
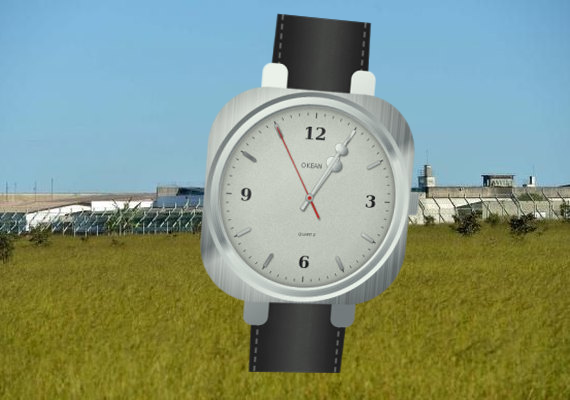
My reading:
1h04m55s
